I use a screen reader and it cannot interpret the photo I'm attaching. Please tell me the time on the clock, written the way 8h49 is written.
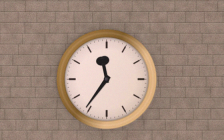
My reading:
11h36
